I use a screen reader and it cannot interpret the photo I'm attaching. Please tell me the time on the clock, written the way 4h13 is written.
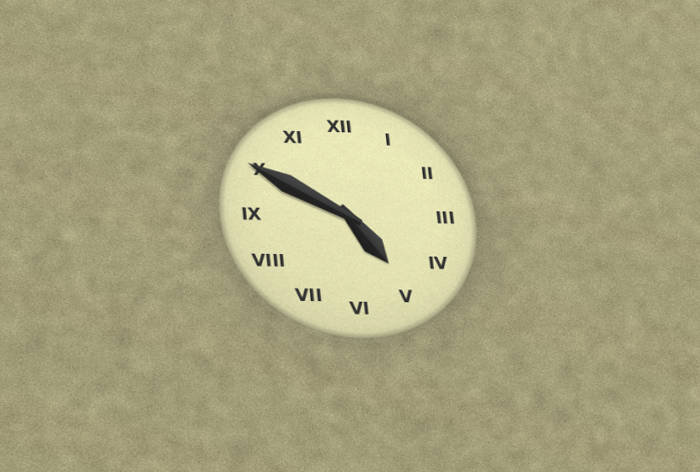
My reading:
4h50
